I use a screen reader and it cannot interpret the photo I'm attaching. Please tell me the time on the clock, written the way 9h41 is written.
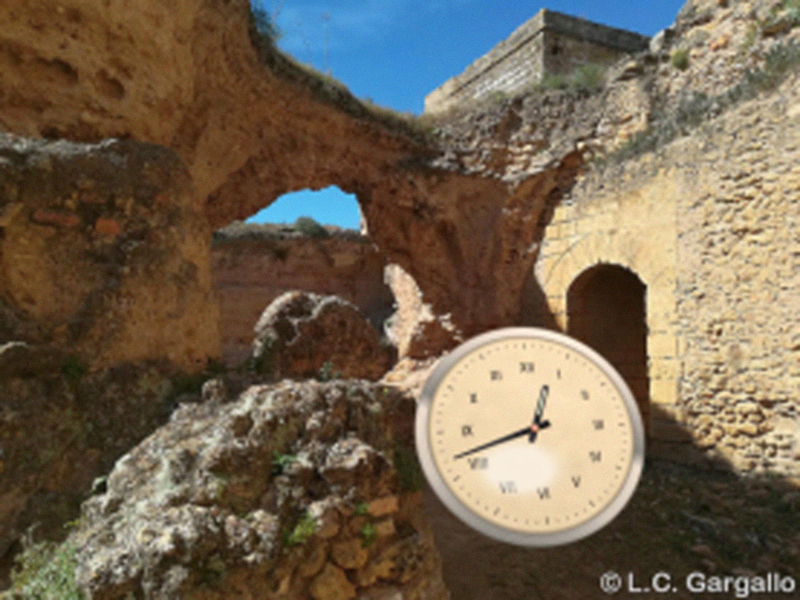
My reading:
12h42
